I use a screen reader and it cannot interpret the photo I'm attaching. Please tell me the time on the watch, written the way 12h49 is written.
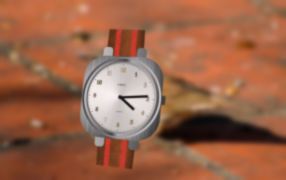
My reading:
4h14
